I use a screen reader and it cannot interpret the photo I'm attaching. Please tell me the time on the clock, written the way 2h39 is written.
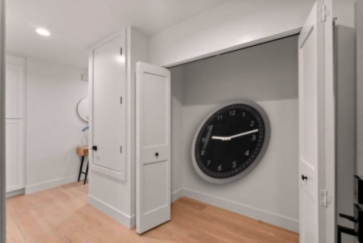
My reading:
9h13
